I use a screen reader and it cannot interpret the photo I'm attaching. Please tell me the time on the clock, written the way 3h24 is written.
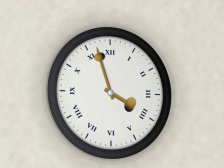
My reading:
3h57
